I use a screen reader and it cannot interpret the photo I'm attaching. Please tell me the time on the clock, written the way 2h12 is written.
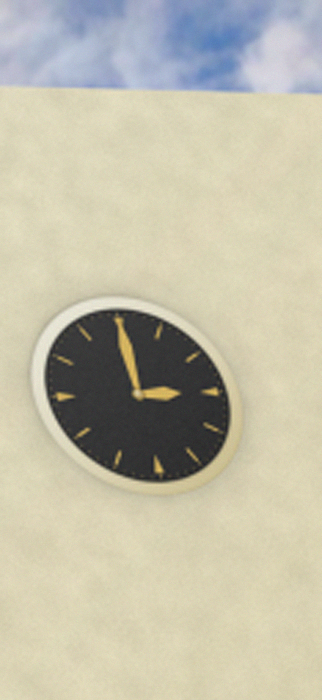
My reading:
3h00
